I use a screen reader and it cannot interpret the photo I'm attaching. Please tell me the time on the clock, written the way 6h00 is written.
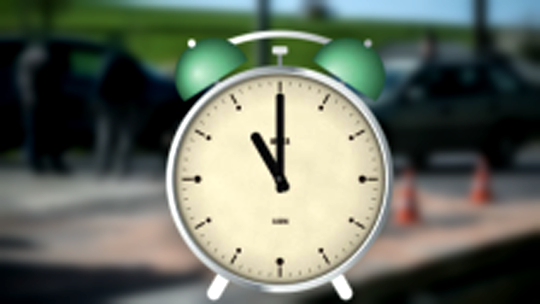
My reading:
11h00
